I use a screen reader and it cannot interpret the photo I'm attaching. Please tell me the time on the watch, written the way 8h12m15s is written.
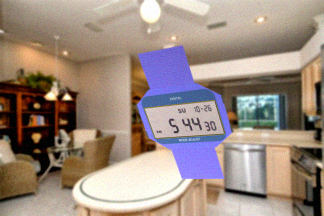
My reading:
5h44m30s
